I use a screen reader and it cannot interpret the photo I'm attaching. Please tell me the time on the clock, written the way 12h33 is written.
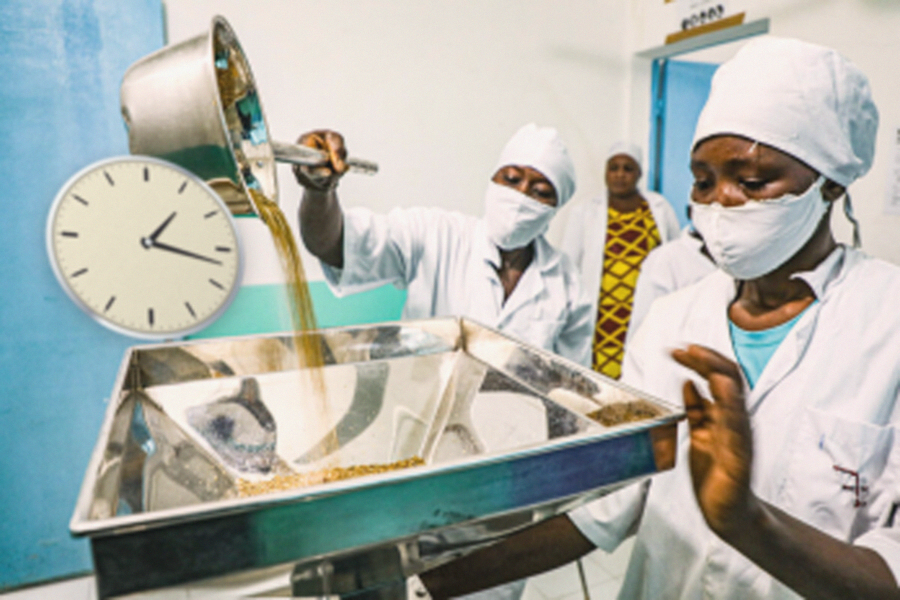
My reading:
1h17
